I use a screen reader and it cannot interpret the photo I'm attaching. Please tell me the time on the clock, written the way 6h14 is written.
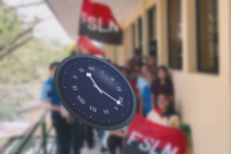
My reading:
11h22
